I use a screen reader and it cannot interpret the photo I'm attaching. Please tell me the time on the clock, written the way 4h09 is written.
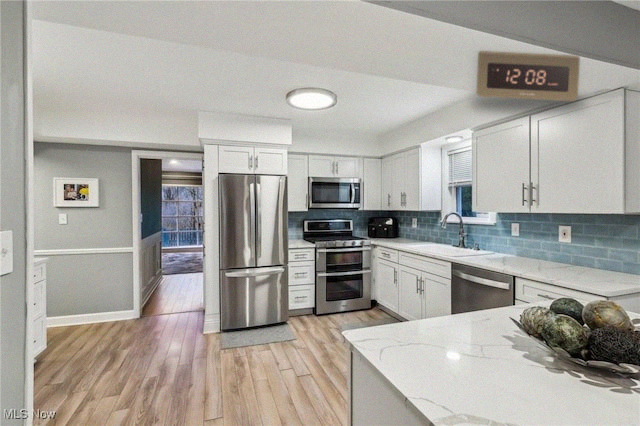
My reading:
12h08
